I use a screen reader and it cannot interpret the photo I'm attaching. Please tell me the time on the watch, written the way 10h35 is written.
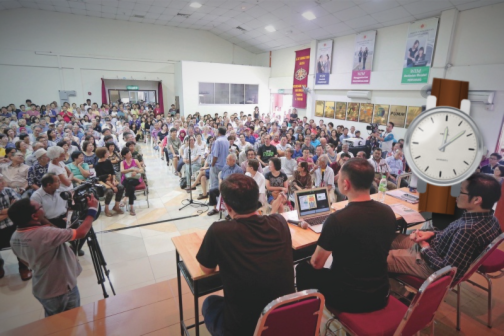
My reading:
12h08
